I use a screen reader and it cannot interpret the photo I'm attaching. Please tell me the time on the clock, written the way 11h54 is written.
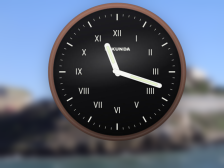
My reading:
11h18
